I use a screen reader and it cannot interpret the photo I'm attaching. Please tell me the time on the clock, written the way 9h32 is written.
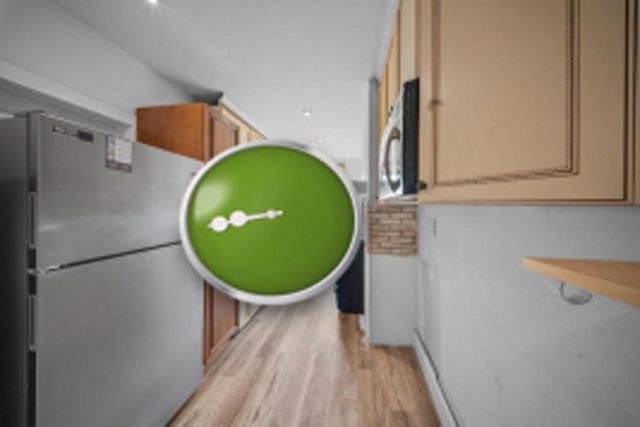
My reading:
8h43
